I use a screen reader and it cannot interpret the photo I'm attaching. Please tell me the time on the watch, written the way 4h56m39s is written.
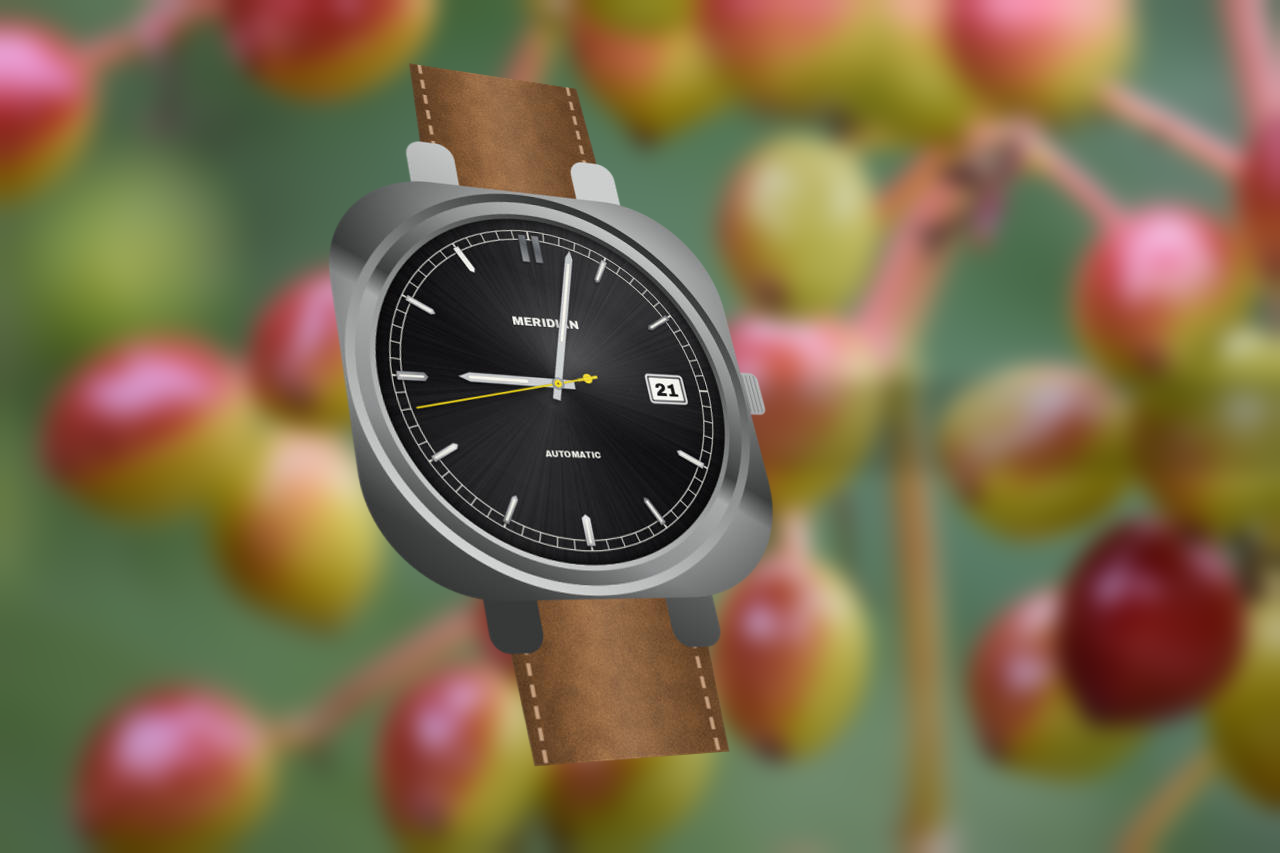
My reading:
9h02m43s
